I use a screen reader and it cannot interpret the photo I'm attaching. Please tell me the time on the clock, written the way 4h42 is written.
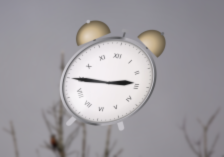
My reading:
2h45
